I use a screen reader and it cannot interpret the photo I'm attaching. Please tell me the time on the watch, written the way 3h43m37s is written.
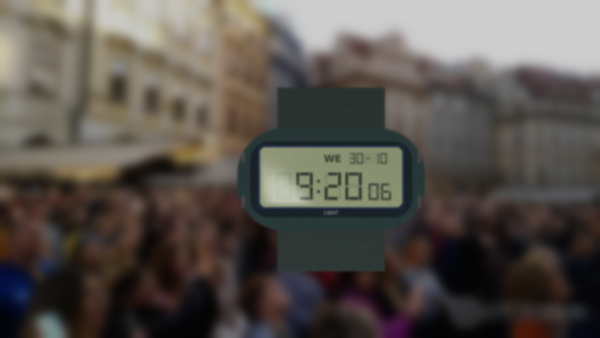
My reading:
9h20m06s
